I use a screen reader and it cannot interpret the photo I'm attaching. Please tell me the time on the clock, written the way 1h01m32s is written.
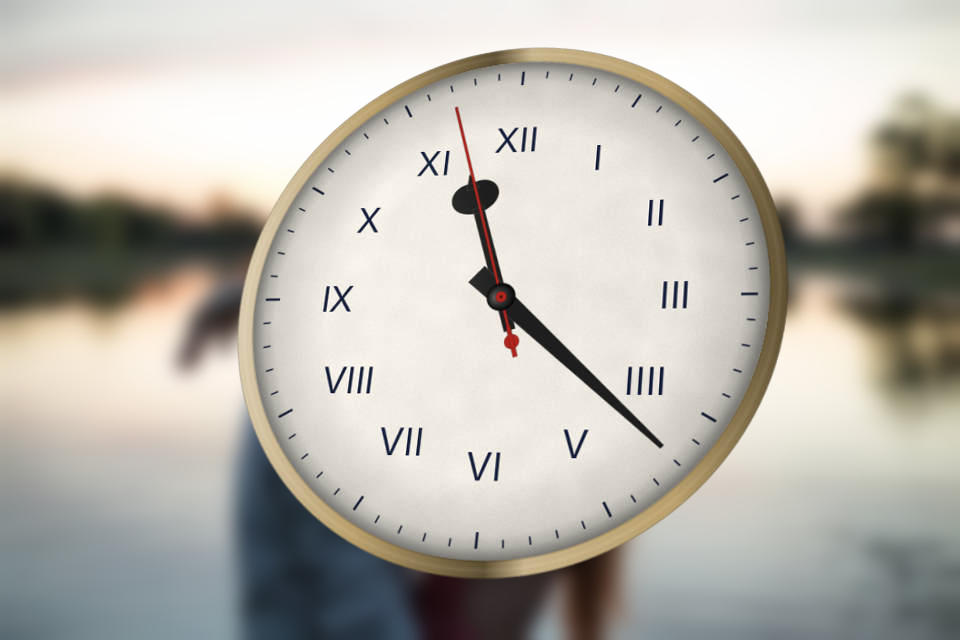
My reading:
11h21m57s
